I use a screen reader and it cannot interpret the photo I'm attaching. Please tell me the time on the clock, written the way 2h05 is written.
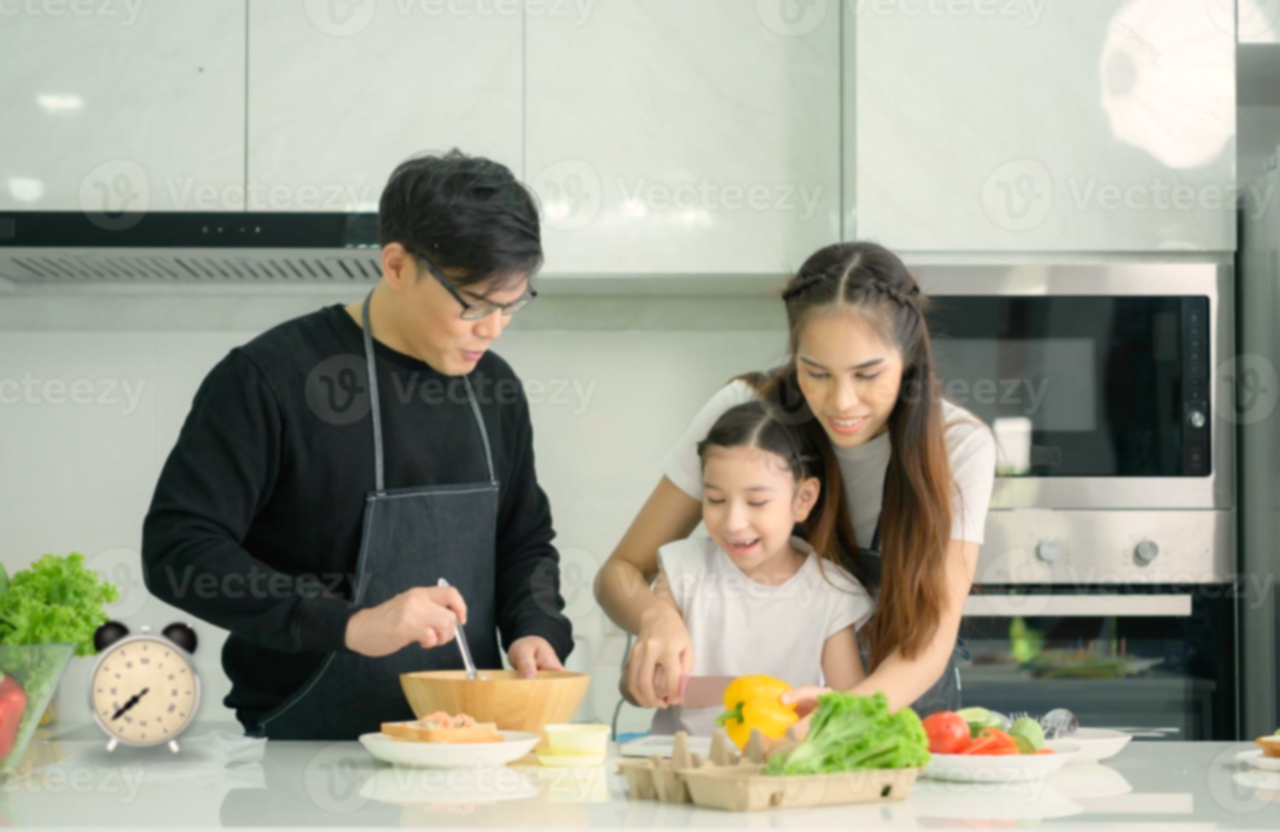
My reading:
7h38
